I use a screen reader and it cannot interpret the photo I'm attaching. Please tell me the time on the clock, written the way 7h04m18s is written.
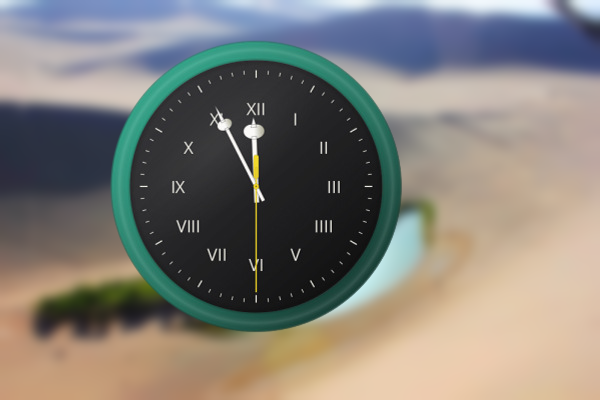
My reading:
11h55m30s
